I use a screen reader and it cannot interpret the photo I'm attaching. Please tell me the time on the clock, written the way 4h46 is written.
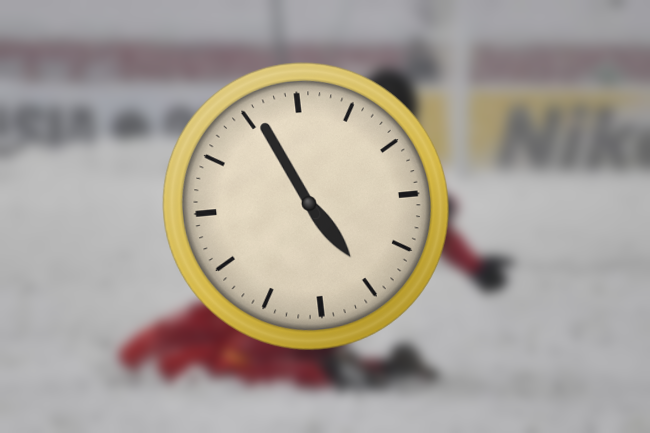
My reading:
4h56
